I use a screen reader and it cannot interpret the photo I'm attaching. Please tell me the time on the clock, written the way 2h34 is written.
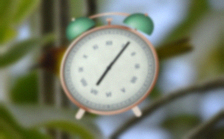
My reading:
7h06
